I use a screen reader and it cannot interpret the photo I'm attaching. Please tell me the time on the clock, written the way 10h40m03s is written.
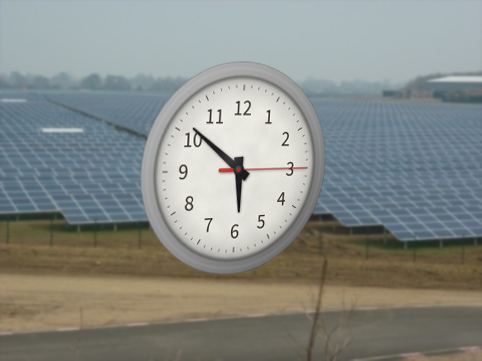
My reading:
5h51m15s
